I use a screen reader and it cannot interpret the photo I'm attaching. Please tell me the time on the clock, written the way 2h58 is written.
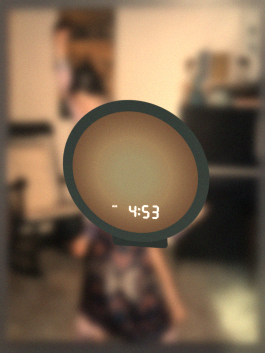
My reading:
4h53
